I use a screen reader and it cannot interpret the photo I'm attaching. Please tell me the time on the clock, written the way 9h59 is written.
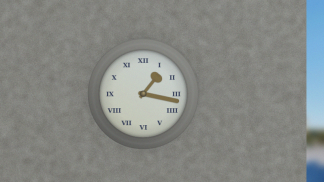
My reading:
1h17
